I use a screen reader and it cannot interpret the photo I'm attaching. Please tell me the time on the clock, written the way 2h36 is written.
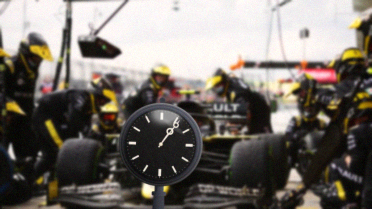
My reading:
1h06
